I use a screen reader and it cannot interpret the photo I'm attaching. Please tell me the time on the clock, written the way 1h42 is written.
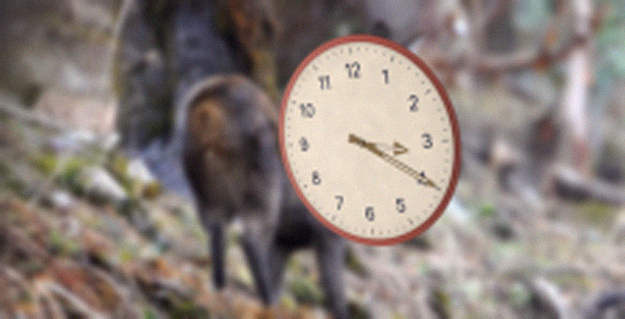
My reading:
3h20
